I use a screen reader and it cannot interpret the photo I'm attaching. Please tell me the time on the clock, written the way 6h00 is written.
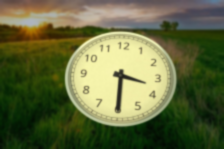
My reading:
3h30
